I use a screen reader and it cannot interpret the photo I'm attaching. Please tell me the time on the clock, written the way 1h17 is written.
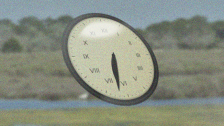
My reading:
6h32
